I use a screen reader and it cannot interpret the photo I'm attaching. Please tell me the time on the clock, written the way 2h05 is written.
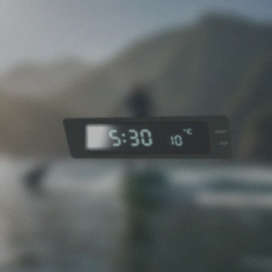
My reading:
5h30
